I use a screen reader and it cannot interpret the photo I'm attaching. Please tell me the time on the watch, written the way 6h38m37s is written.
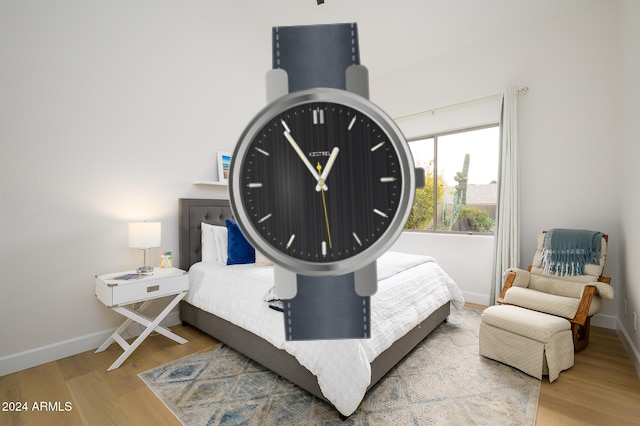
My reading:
12h54m29s
